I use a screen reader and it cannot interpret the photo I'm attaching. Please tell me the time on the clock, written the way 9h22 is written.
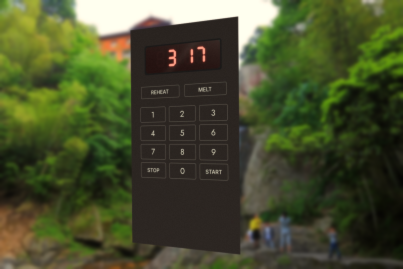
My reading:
3h17
